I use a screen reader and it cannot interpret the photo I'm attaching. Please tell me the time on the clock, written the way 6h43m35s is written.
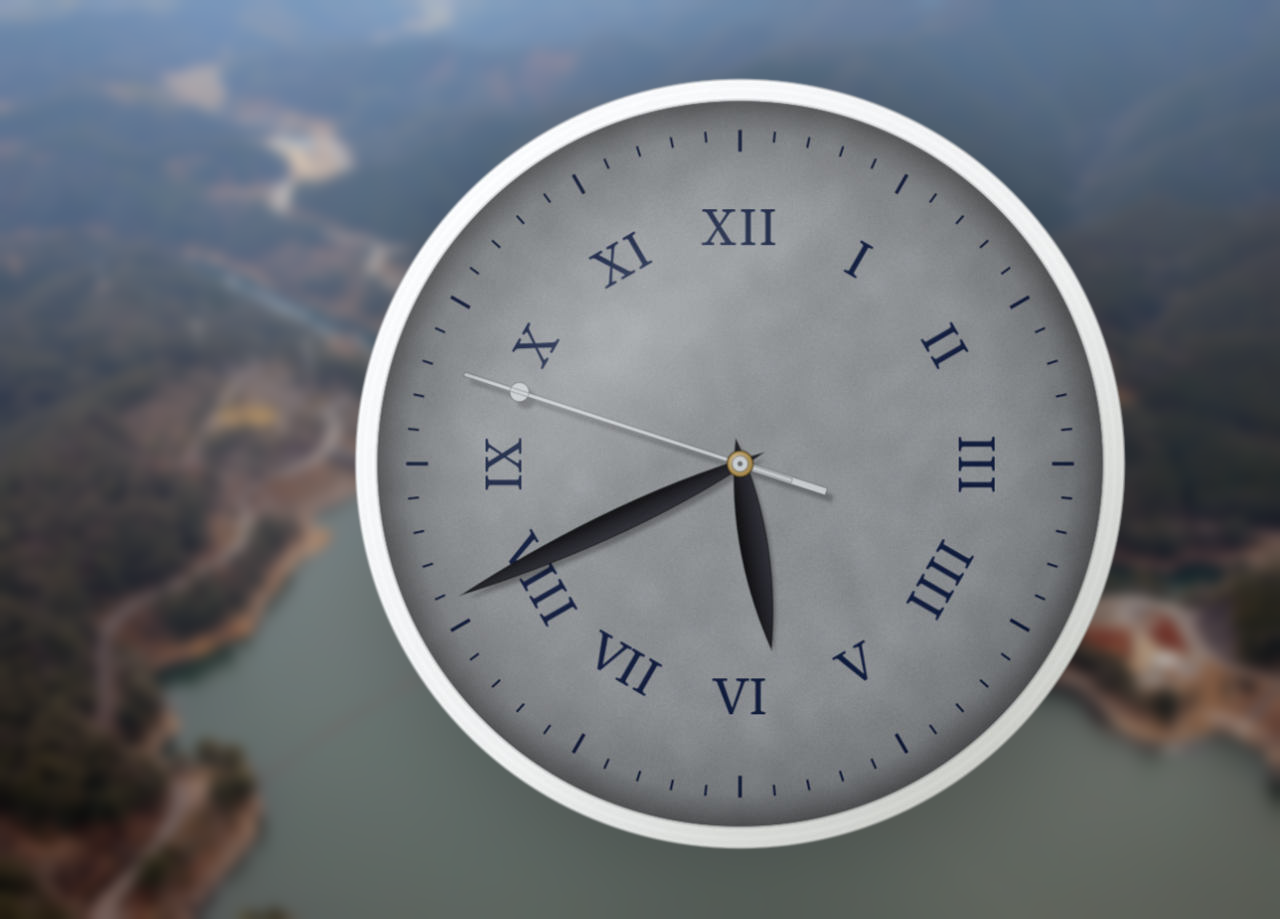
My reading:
5h40m48s
